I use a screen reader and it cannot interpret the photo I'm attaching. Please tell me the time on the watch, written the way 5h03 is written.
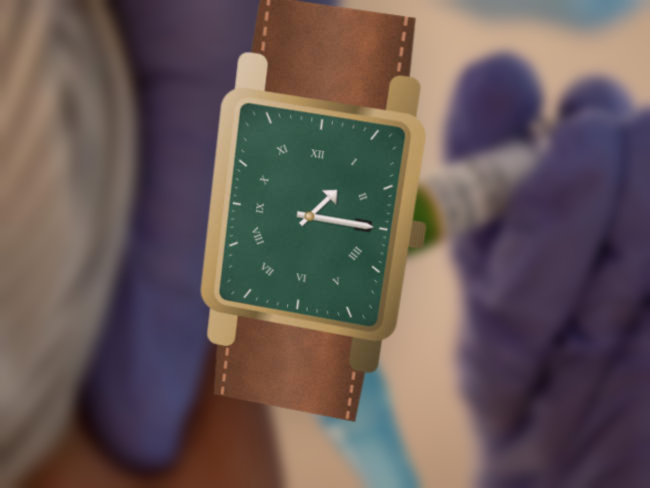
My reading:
1h15
